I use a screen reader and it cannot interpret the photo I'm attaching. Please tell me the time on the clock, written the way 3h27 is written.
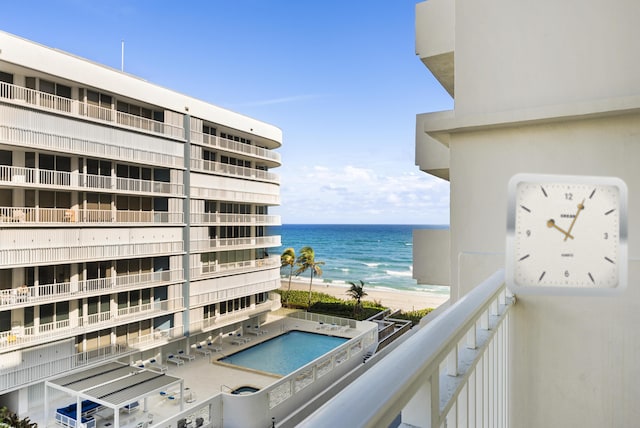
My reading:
10h04
